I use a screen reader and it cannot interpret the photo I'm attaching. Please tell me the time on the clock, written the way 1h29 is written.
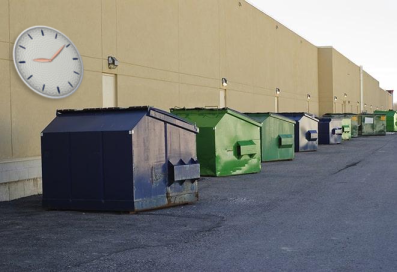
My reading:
9h09
